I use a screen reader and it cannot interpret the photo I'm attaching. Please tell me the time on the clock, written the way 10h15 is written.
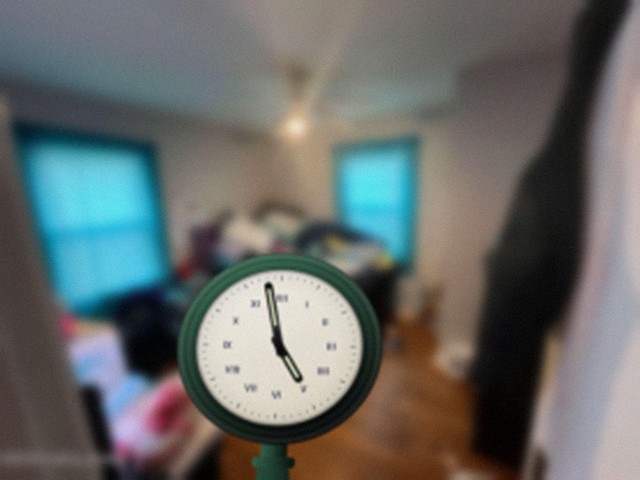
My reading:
4h58
